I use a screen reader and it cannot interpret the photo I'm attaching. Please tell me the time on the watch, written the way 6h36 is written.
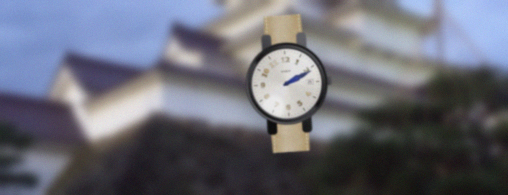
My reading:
2h11
